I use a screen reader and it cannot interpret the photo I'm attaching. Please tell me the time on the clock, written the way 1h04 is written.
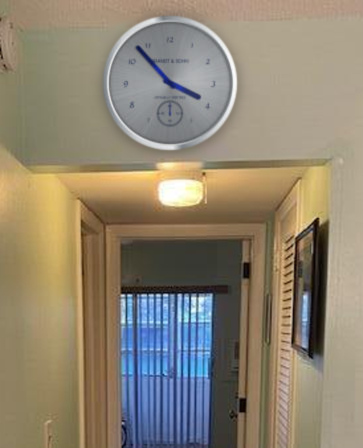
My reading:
3h53
